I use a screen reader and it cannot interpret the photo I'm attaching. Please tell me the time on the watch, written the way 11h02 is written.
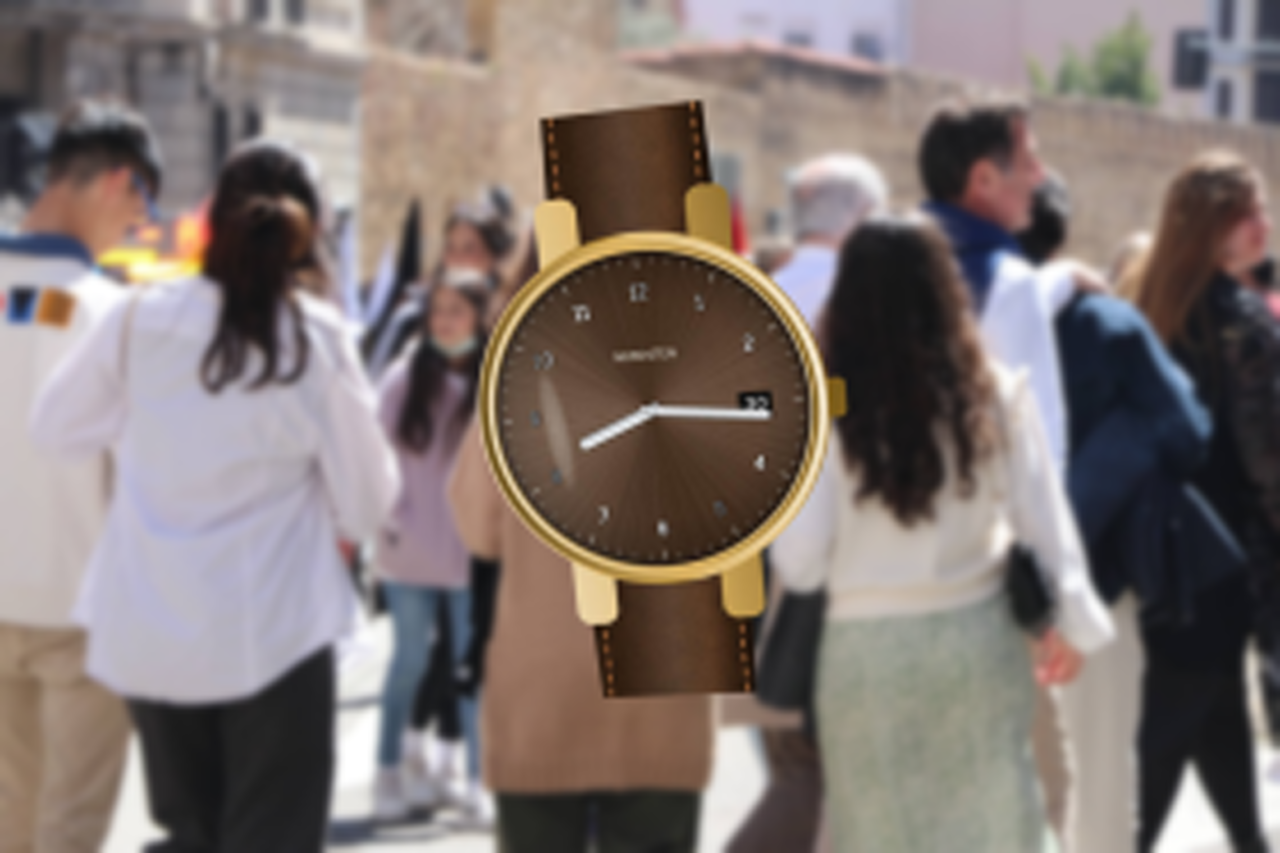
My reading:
8h16
